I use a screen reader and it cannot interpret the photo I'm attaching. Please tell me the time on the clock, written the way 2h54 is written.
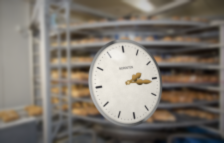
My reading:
2h16
